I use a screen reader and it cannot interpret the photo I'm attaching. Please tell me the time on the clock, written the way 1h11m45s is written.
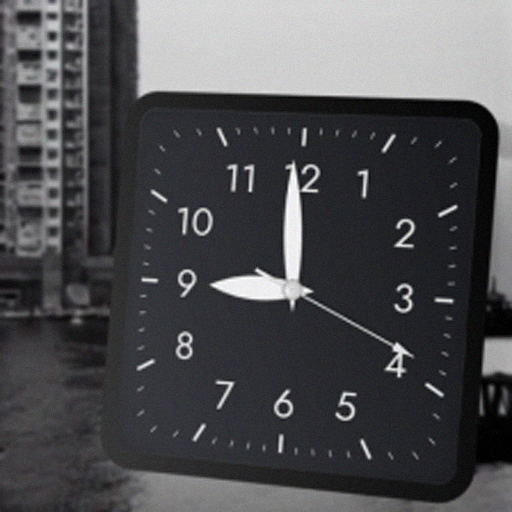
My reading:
8h59m19s
